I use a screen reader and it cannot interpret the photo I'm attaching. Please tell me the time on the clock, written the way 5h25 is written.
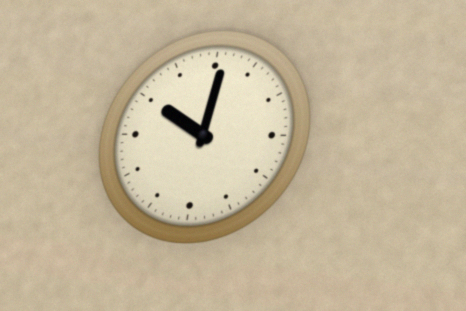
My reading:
10h01
